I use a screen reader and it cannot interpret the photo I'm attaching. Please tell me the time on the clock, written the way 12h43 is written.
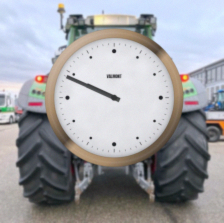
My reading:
9h49
